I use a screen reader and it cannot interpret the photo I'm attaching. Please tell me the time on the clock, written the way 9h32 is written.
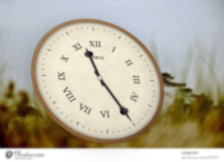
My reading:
11h25
